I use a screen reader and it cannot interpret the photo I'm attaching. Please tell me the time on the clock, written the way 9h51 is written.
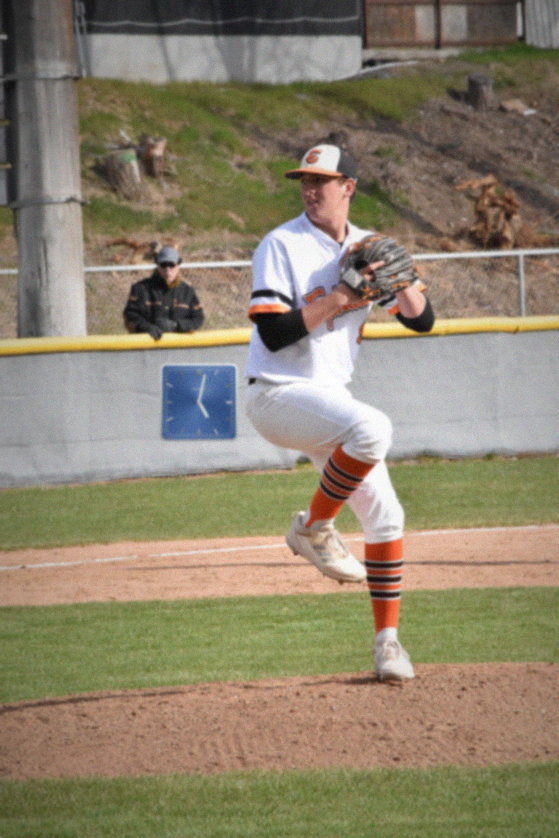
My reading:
5h02
